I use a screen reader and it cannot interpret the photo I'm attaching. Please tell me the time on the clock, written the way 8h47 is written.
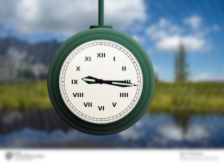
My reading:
9h16
